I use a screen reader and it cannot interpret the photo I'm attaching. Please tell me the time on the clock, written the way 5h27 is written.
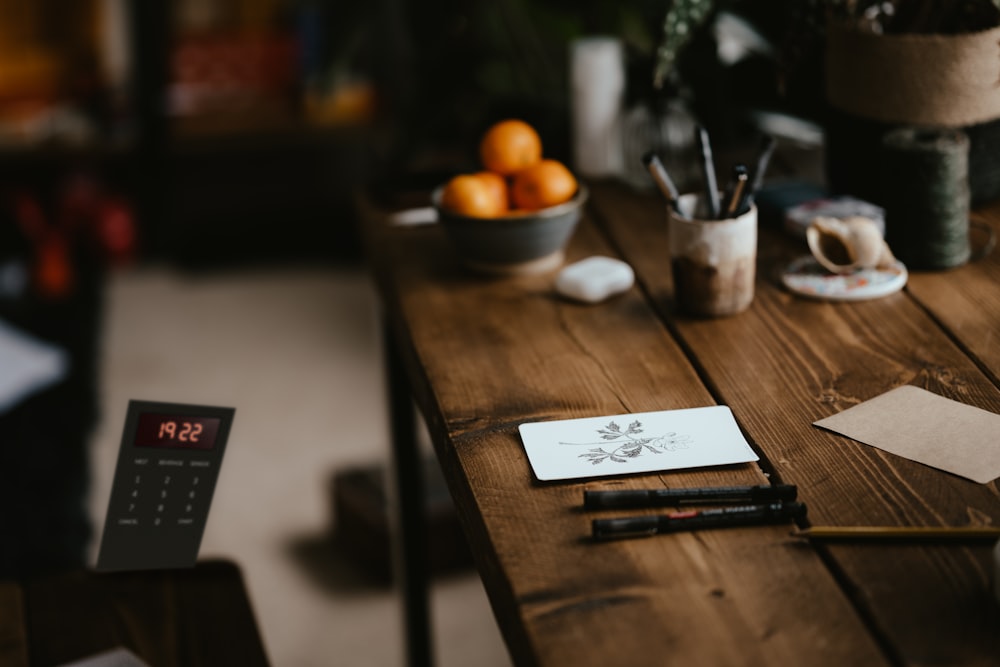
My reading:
19h22
